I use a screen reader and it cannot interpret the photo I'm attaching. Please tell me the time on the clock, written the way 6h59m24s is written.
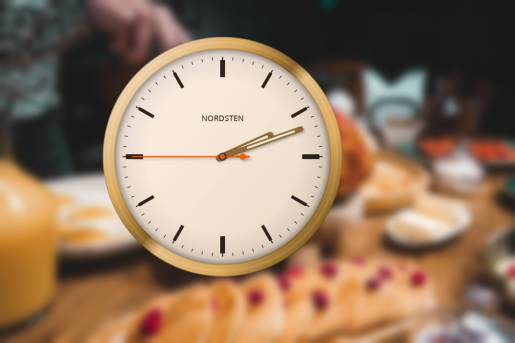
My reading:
2h11m45s
